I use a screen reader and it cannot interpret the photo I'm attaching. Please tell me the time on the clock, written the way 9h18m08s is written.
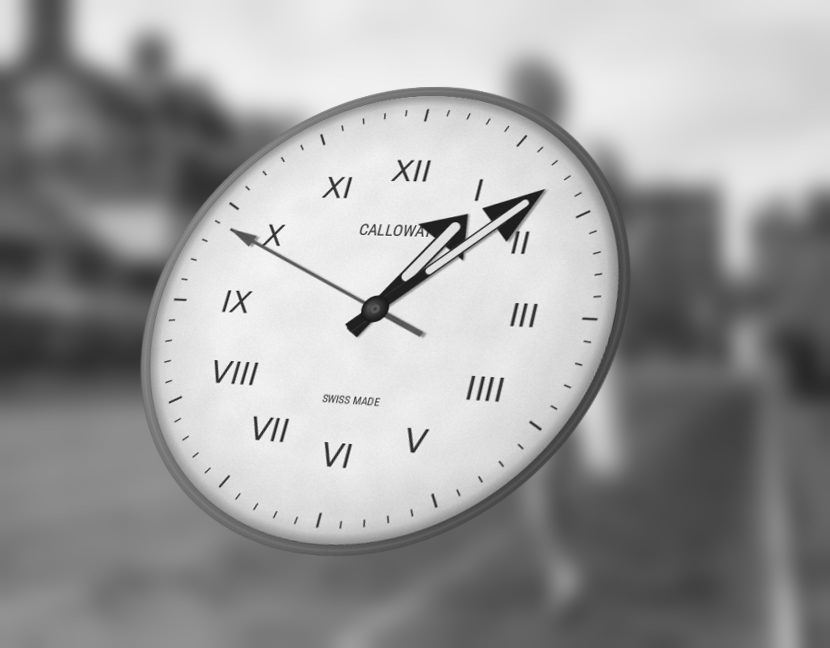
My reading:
1h07m49s
